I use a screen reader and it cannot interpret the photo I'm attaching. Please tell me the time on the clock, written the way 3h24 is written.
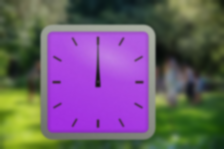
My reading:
12h00
